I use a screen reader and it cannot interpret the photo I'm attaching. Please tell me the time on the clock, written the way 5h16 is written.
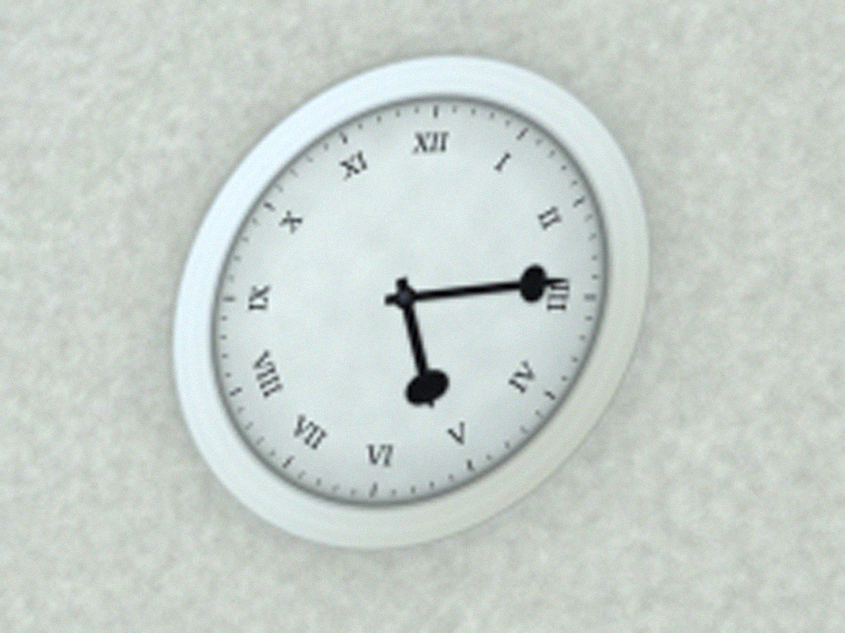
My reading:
5h14
